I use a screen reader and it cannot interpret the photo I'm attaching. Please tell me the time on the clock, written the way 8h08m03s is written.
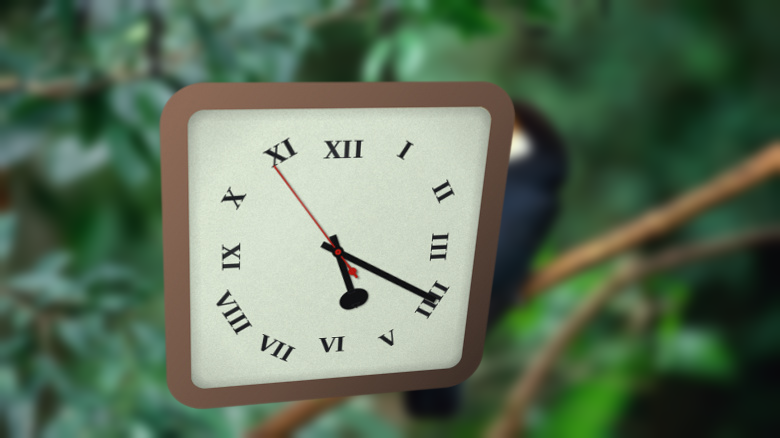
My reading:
5h19m54s
